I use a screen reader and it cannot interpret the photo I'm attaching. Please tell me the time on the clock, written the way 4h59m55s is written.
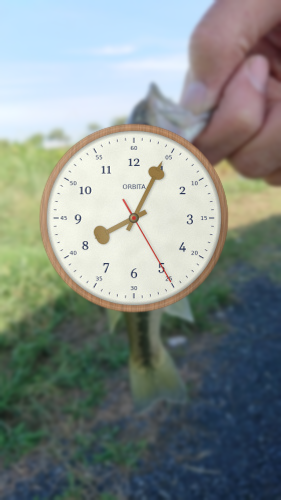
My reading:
8h04m25s
